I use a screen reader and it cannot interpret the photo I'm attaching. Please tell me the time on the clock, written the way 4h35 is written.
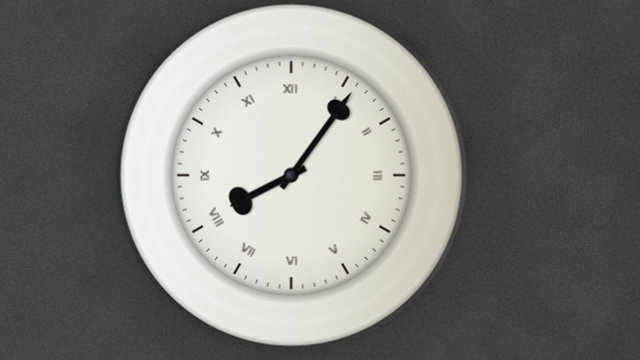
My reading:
8h06
